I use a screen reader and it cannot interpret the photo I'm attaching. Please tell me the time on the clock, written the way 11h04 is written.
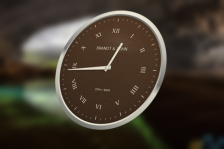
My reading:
12h44
